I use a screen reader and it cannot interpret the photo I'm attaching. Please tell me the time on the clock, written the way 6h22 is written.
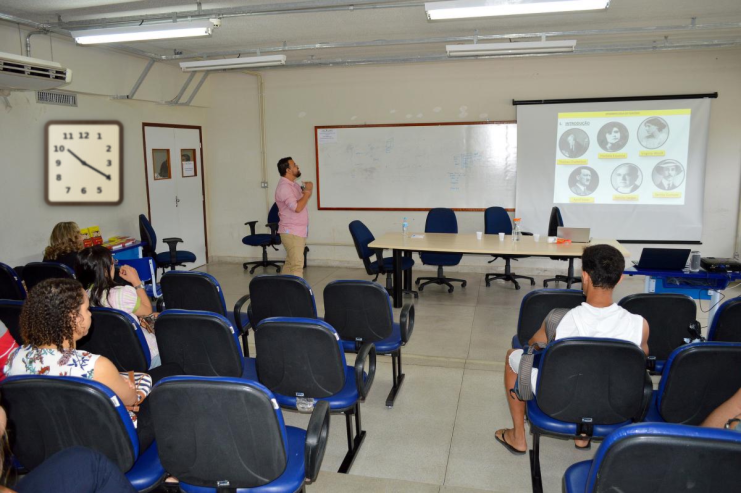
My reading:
10h20
